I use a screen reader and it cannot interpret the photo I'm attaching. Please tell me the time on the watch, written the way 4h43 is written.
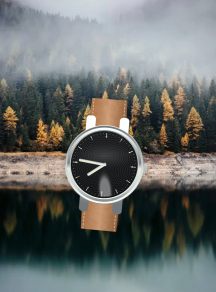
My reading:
7h46
